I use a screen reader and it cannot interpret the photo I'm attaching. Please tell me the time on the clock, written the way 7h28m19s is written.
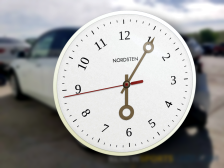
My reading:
6h05m44s
